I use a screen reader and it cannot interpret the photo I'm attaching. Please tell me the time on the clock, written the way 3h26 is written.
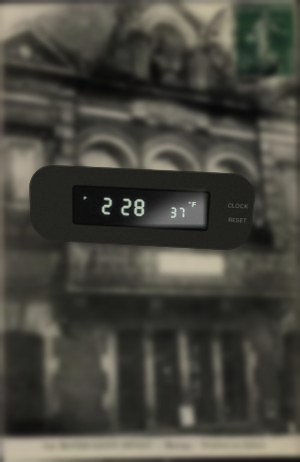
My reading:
2h28
